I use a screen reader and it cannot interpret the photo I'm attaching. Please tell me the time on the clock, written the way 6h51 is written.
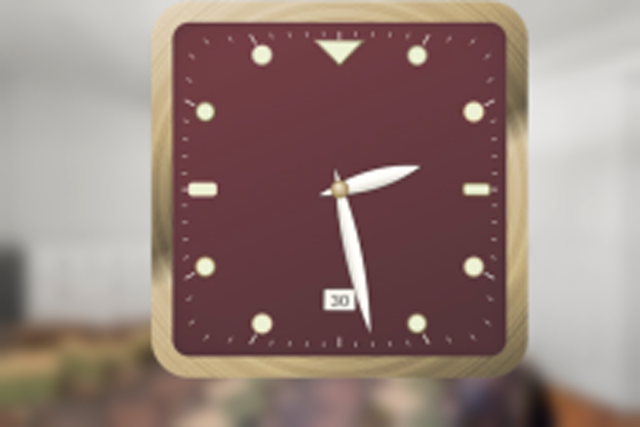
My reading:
2h28
